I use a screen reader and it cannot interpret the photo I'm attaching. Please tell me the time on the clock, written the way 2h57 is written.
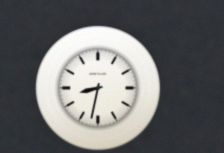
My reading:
8h32
